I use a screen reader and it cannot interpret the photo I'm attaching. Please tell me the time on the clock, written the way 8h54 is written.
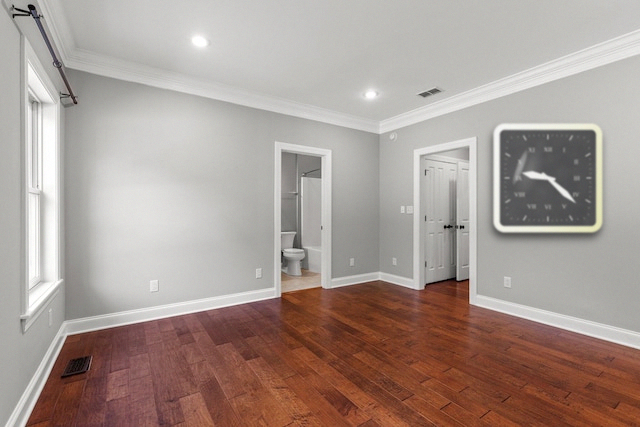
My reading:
9h22
